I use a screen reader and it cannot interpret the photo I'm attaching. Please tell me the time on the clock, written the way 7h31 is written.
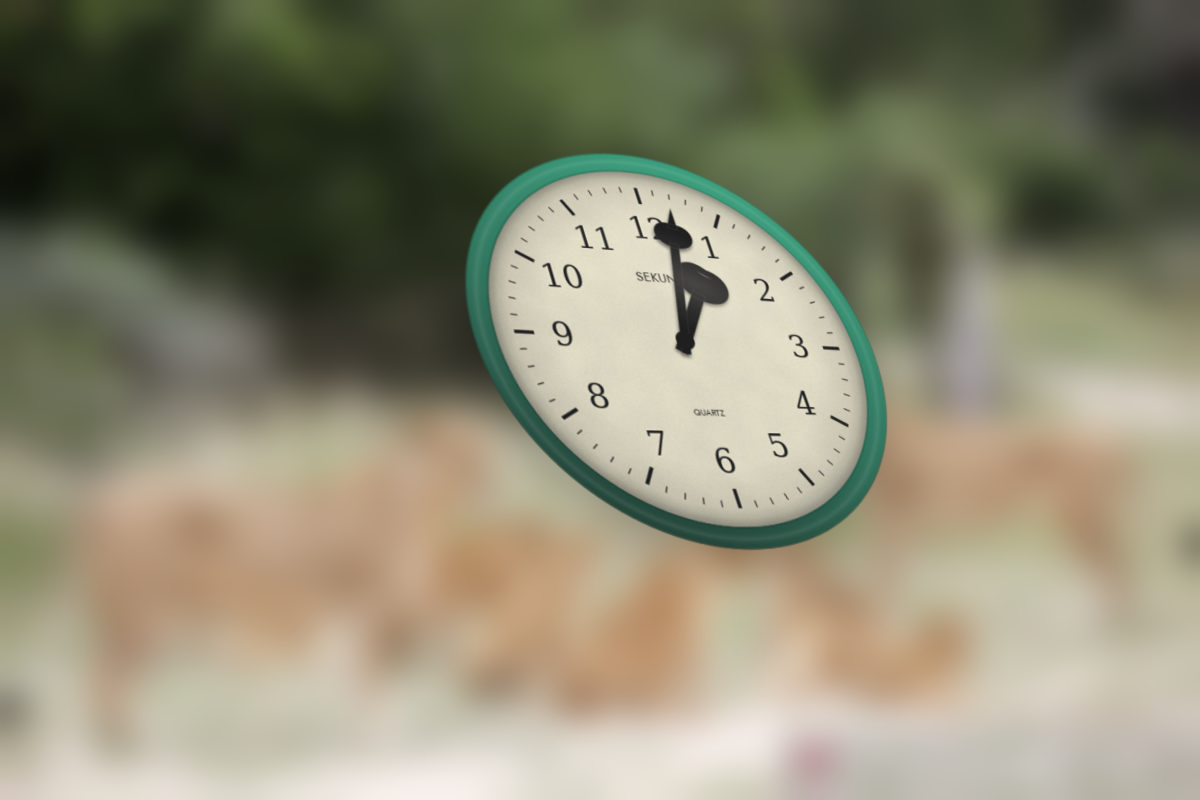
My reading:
1h02
